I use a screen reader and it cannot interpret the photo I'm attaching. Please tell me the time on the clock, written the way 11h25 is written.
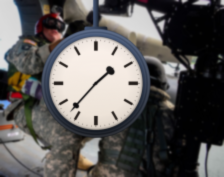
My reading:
1h37
